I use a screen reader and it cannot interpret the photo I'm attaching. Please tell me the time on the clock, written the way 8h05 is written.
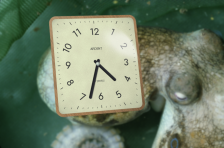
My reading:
4h33
